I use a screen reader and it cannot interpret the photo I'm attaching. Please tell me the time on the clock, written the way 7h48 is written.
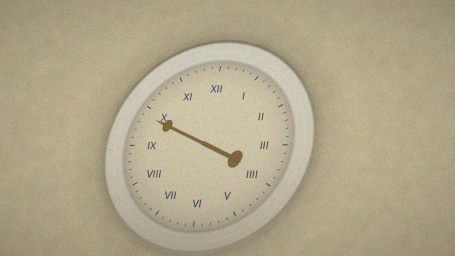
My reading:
3h49
